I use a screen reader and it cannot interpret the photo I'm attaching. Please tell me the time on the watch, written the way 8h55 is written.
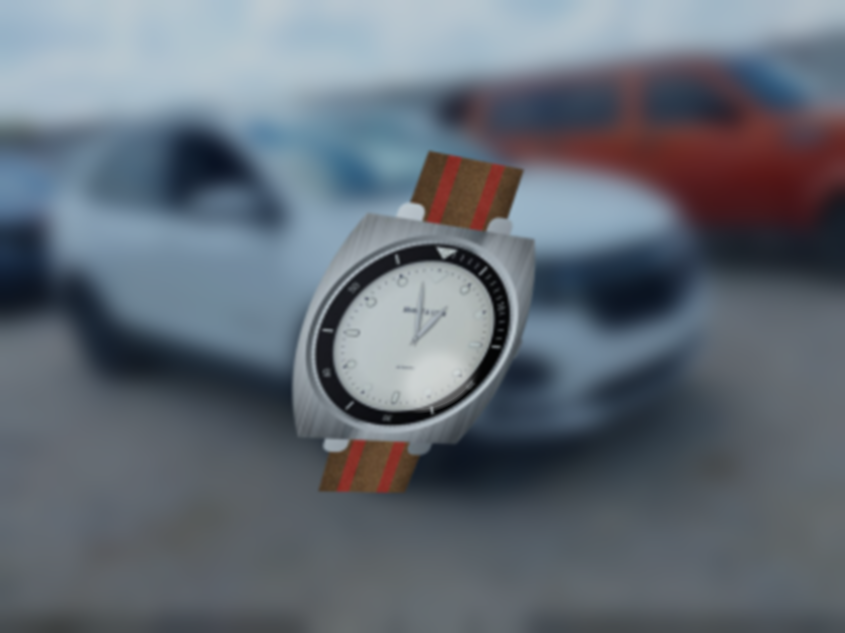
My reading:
12h58
